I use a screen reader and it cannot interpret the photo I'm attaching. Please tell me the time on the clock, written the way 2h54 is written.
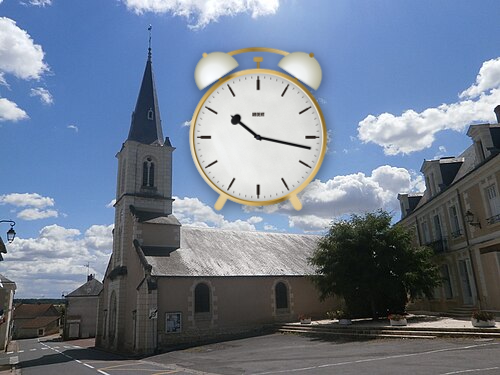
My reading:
10h17
